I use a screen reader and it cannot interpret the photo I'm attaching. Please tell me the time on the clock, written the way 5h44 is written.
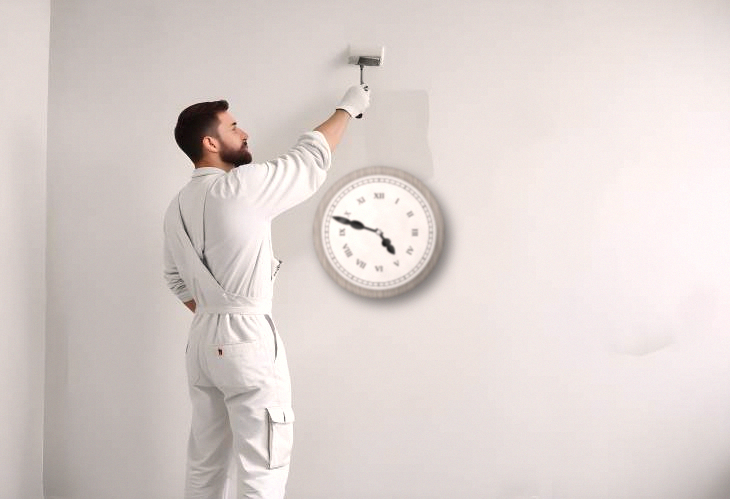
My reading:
4h48
